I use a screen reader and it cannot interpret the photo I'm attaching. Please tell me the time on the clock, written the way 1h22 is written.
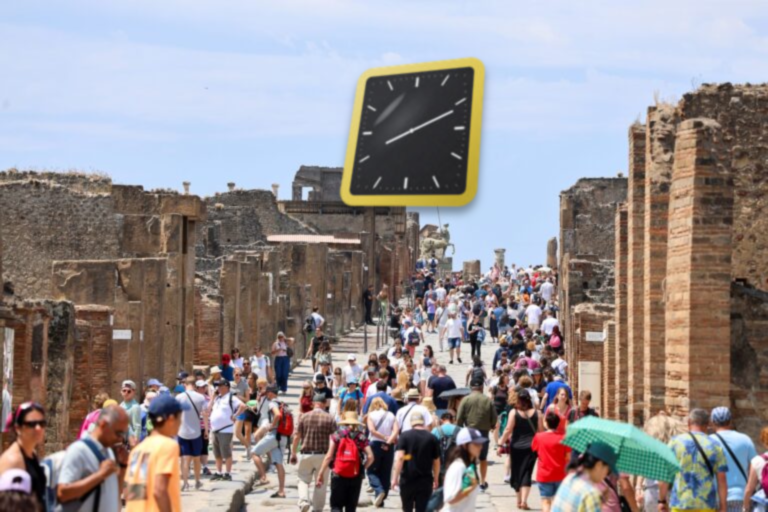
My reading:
8h11
